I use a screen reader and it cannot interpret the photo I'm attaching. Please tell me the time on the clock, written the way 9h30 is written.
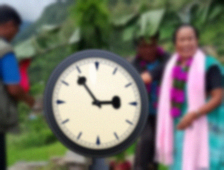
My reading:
2h54
